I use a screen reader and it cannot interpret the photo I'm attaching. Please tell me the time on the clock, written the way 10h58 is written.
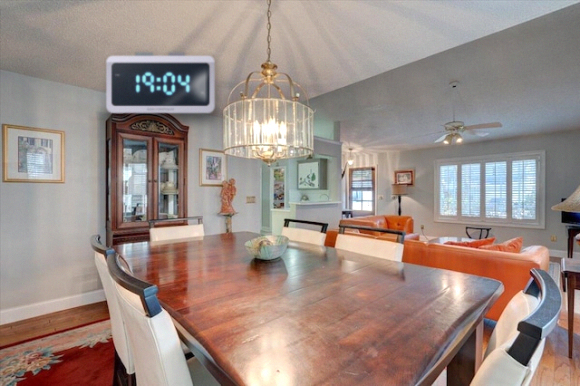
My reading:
19h04
